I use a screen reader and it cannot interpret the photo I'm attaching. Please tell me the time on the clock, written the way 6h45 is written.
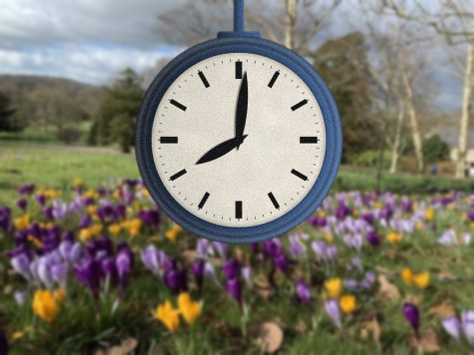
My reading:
8h01
